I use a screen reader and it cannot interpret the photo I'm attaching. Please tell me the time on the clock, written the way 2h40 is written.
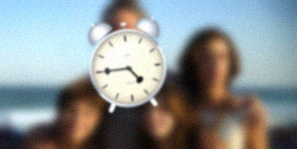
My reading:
4h45
